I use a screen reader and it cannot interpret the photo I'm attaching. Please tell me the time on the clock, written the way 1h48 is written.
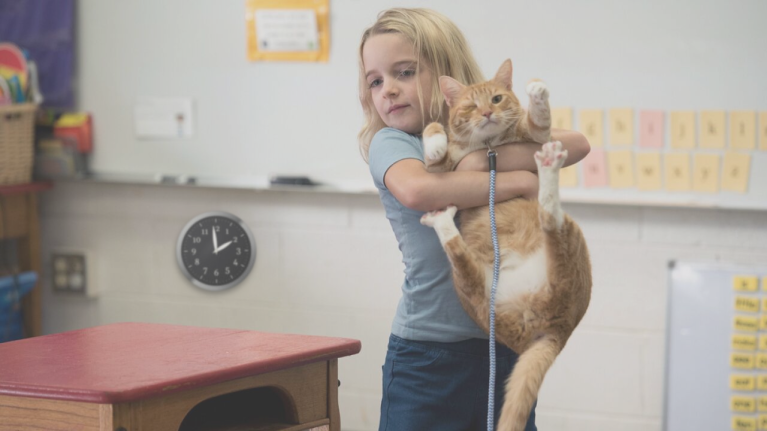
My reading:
1h59
